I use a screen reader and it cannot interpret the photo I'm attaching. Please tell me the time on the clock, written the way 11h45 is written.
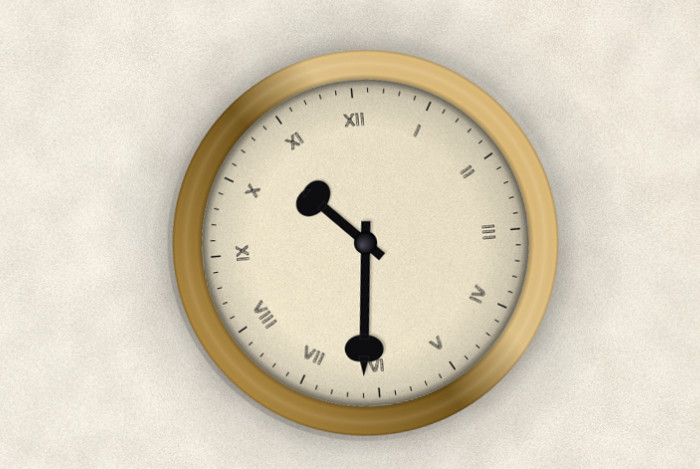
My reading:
10h31
